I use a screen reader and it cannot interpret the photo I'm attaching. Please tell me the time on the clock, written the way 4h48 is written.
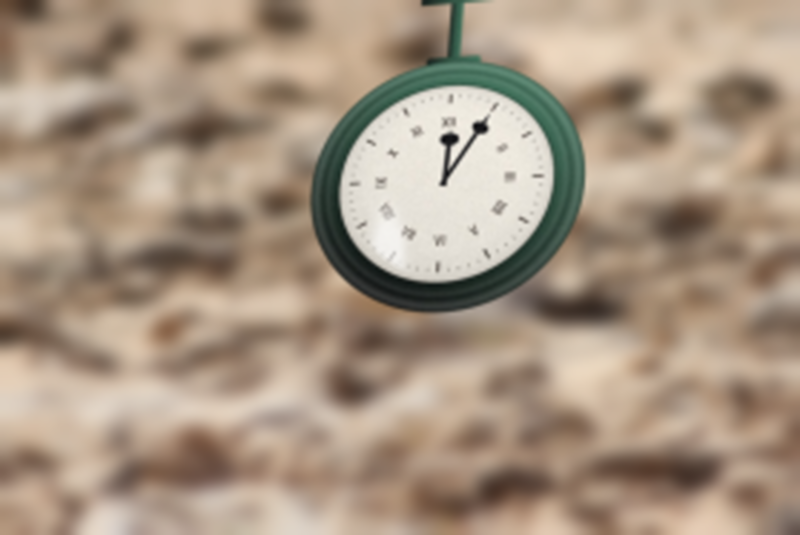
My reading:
12h05
